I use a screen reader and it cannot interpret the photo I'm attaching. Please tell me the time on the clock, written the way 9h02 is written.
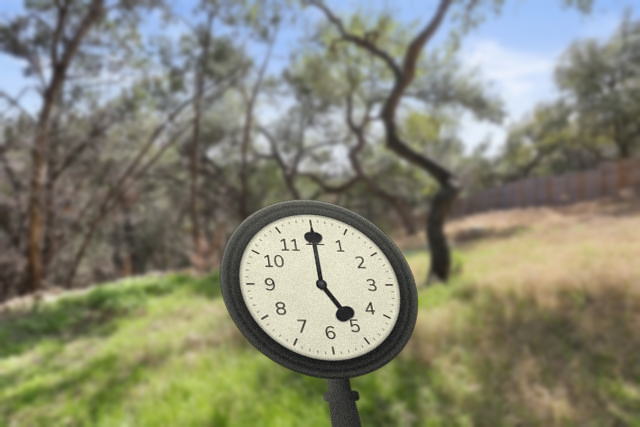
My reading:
5h00
